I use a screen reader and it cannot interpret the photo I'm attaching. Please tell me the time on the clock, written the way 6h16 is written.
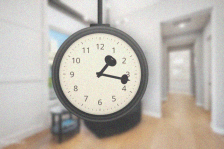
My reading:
1h17
